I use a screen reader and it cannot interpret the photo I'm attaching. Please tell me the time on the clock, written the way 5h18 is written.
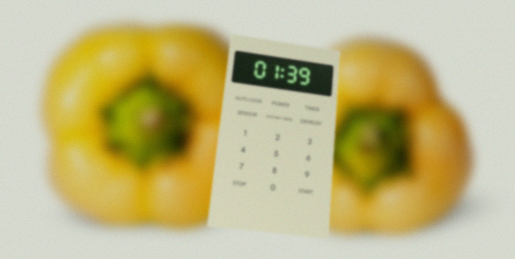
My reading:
1h39
